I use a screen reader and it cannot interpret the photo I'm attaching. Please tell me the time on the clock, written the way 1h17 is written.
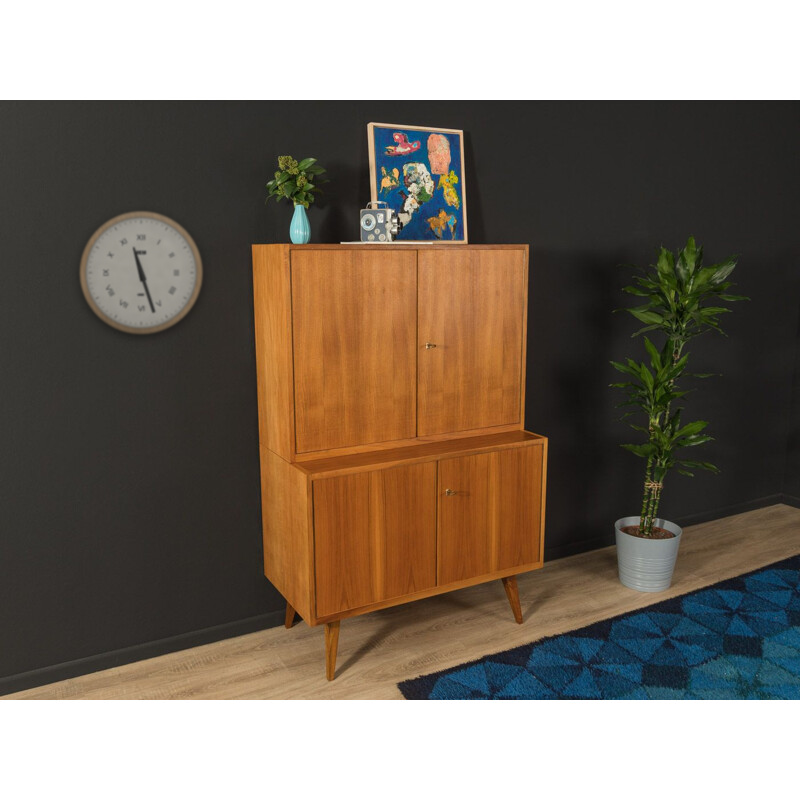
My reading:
11h27
